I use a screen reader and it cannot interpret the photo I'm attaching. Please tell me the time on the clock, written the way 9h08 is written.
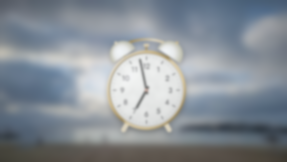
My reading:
6h58
